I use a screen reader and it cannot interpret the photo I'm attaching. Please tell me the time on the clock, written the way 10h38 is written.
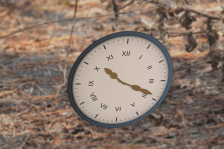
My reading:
10h19
